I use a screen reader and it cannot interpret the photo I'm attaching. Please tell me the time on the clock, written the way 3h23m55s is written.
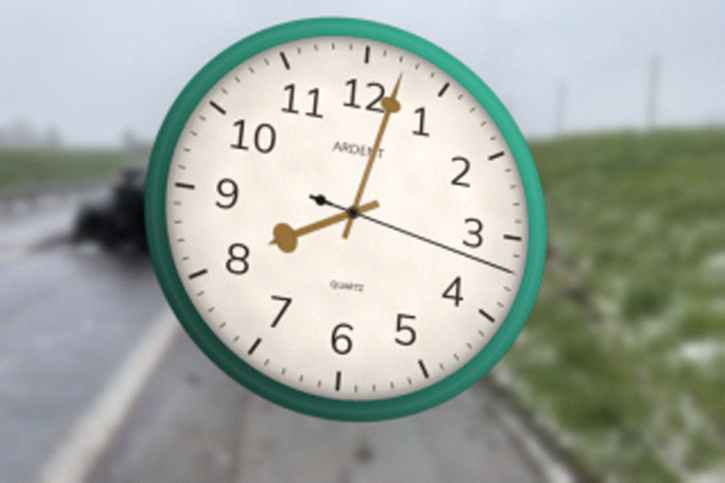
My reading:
8h02m17s
